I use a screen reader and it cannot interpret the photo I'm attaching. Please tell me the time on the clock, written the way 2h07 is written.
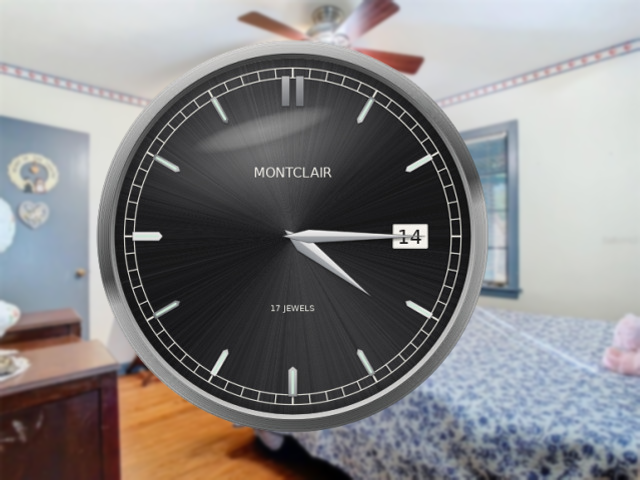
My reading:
4h15
